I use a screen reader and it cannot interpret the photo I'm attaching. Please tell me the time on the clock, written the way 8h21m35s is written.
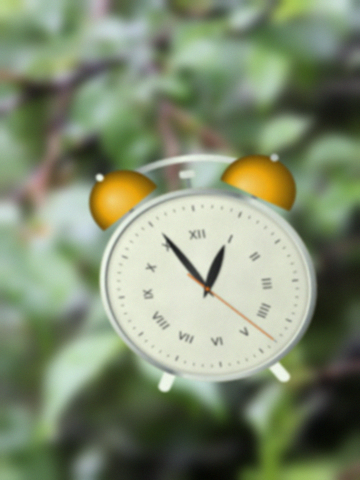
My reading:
12h55m23s
